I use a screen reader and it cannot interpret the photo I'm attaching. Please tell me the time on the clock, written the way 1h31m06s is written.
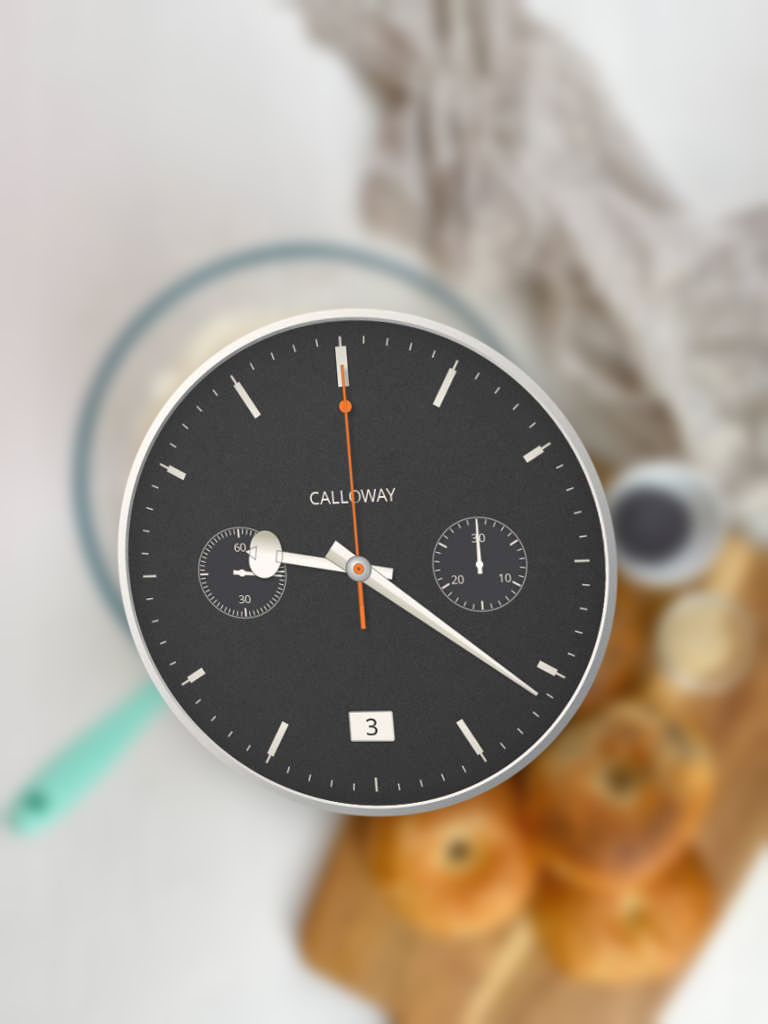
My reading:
9h21m16s
